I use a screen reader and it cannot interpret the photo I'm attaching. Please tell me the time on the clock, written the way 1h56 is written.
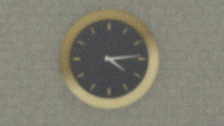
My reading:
4h14
